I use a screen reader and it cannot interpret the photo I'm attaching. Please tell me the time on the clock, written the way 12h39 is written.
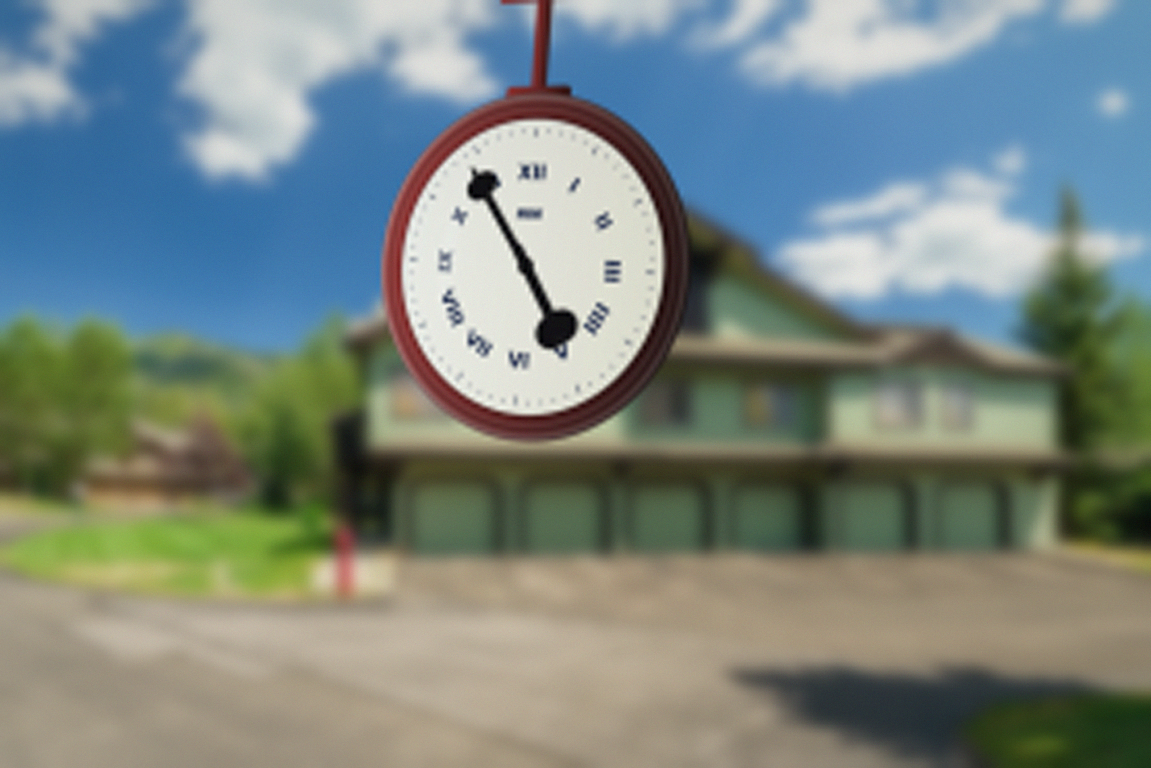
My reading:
4h54
